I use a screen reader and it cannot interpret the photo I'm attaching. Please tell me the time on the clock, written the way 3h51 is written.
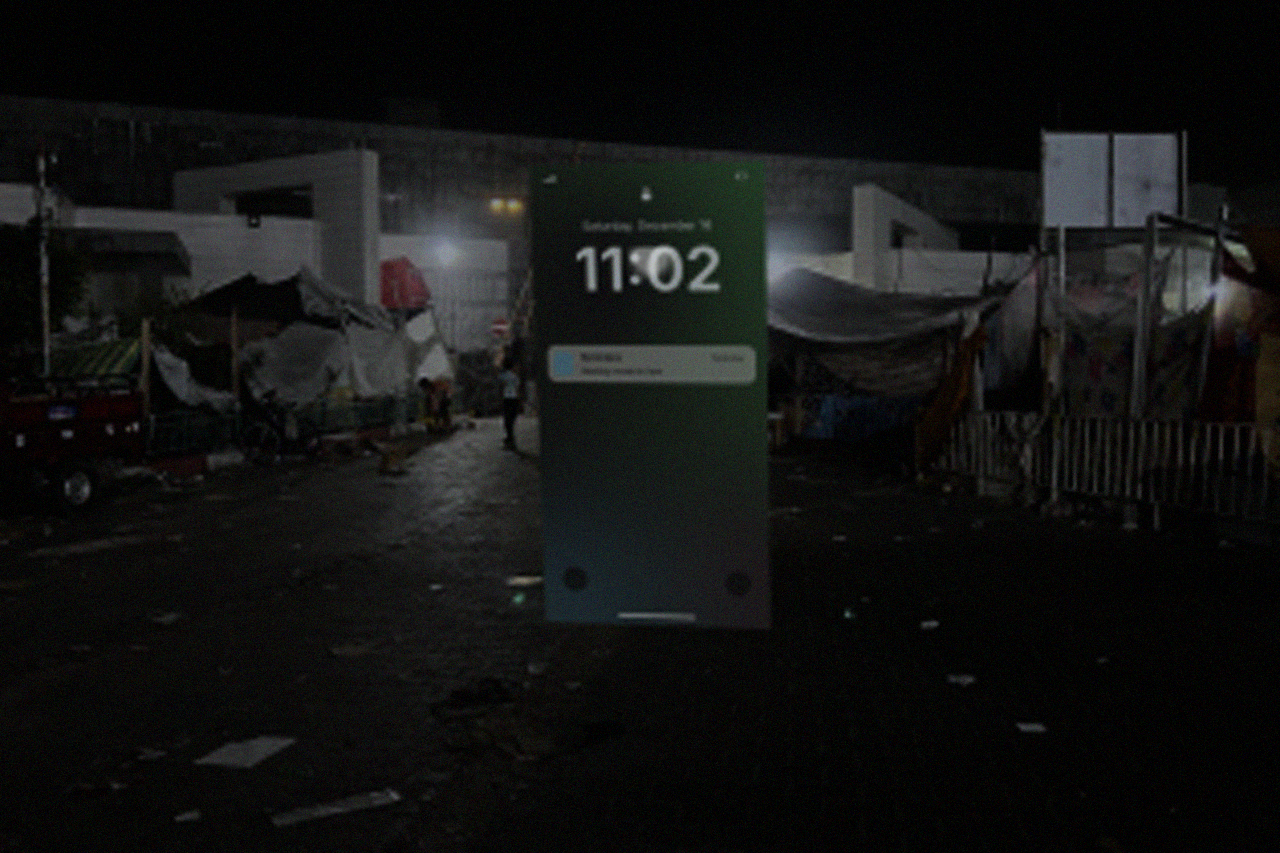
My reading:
11h02
